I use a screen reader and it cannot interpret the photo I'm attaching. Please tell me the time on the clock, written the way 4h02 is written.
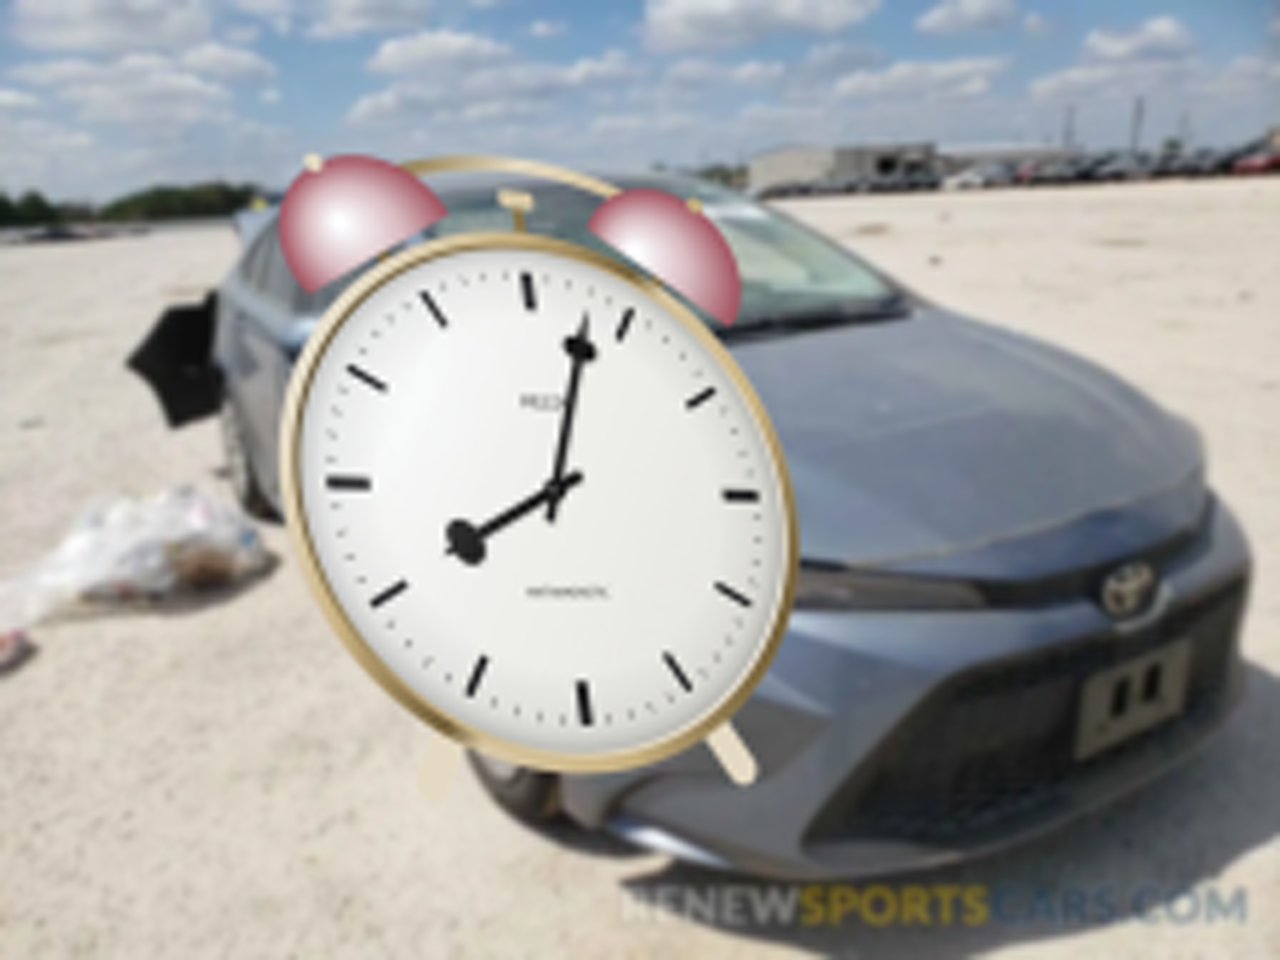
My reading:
8h03
